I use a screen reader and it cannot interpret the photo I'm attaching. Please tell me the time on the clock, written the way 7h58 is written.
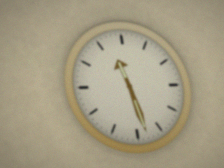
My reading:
11h28
